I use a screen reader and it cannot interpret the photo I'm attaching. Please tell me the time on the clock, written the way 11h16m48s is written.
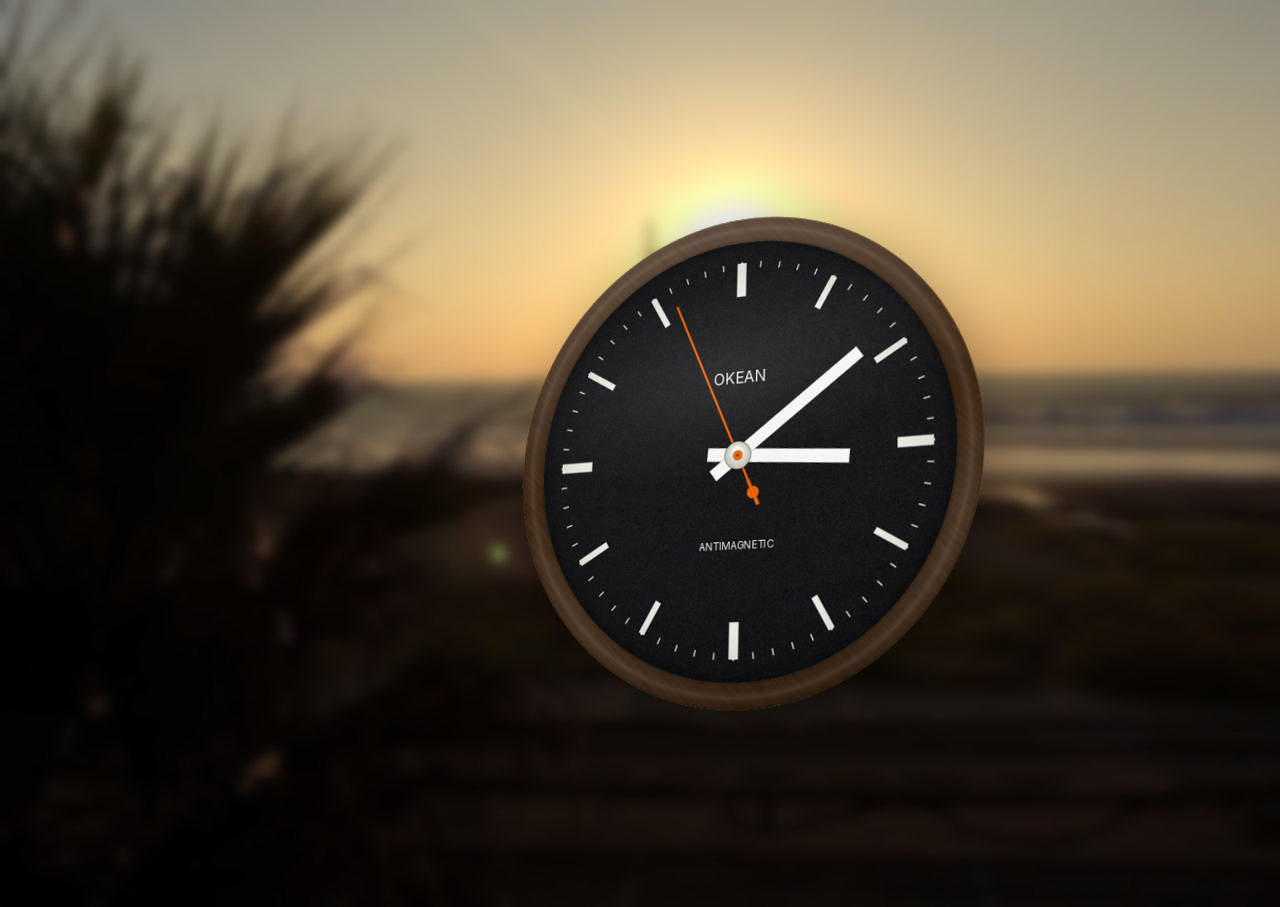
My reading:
3h08m56s
